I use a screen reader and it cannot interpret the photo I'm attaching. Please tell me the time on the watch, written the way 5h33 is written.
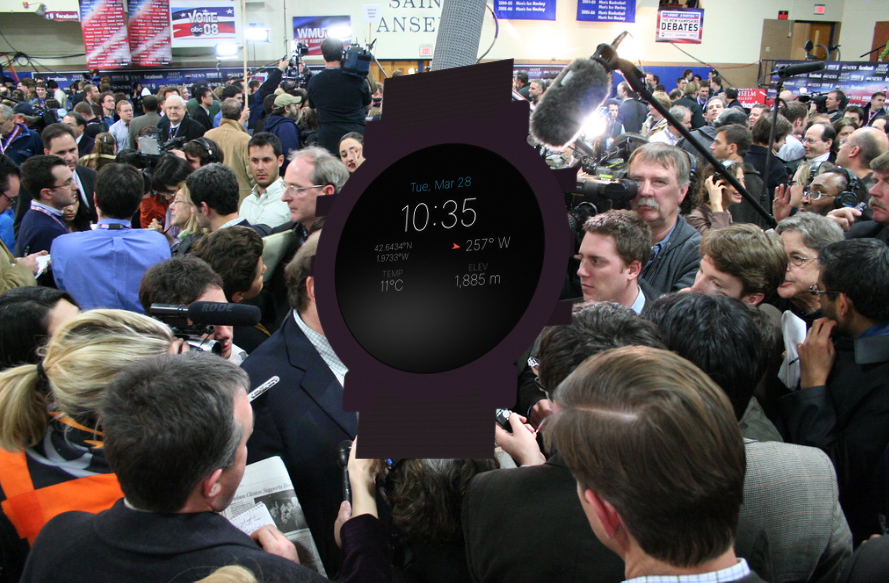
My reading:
10h35
